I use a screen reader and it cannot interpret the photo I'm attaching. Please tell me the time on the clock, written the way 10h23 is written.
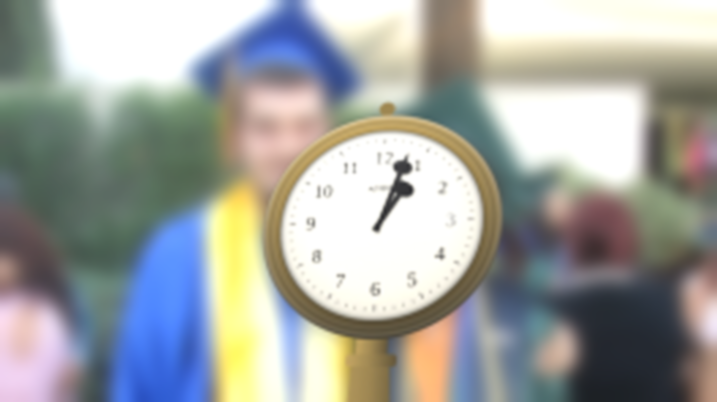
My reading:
1h03
